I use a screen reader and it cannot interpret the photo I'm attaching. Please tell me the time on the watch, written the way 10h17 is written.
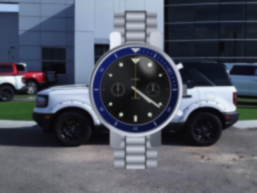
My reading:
4h21
